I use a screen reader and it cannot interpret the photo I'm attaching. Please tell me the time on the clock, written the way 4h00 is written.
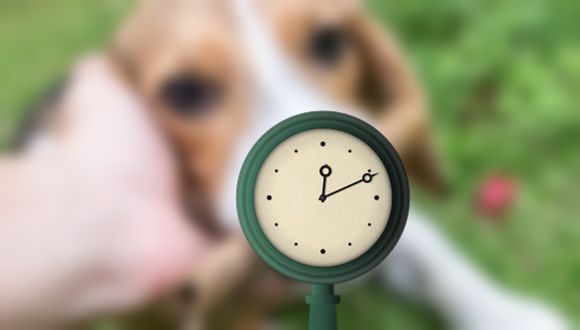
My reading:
12h11
